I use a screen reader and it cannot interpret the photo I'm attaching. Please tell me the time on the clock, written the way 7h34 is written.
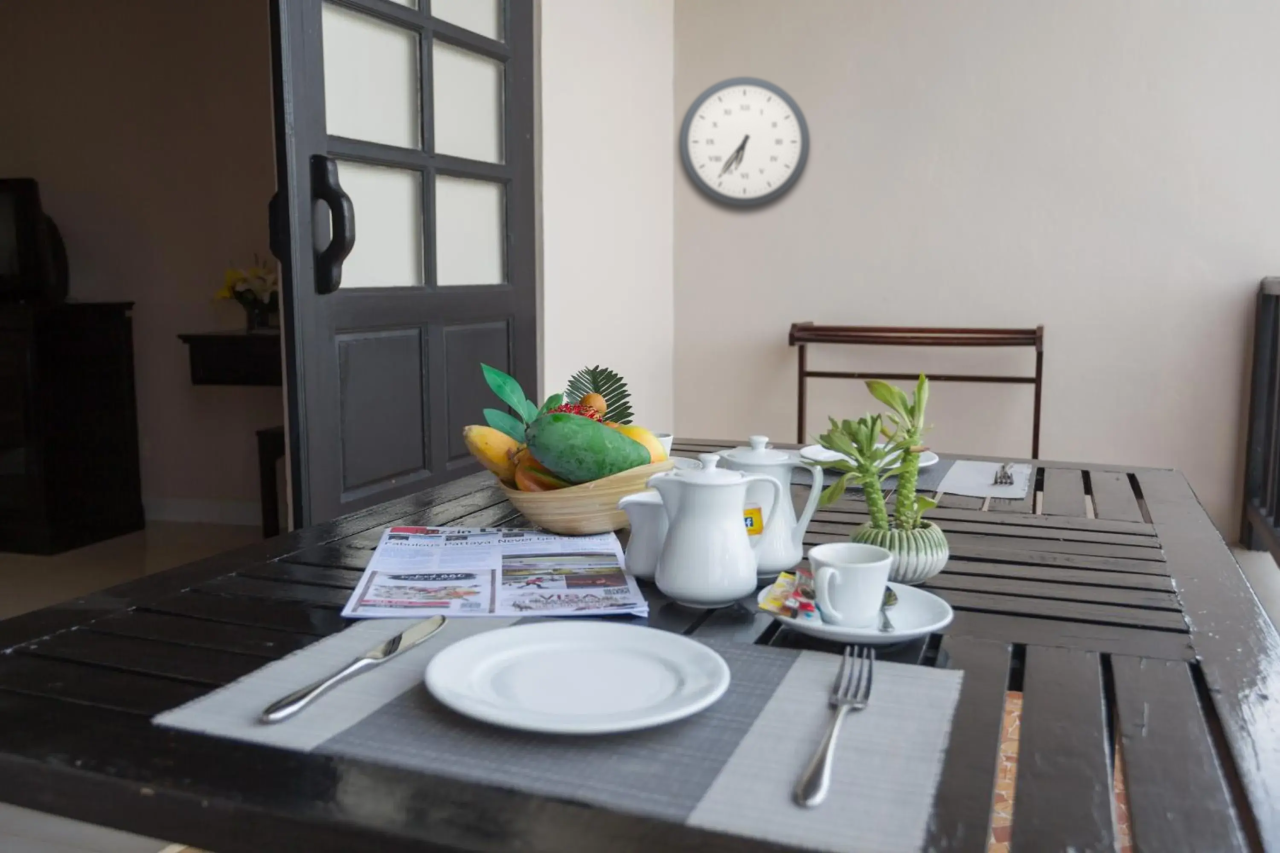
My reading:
6h36
